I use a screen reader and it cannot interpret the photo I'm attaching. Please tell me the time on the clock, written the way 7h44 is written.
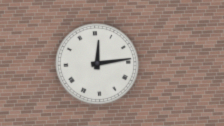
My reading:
12h14
